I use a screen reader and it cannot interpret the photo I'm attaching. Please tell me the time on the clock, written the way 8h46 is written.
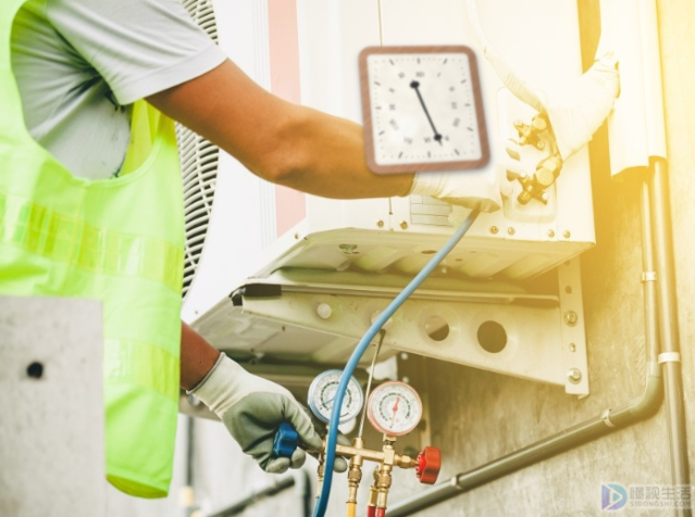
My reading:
11h27
